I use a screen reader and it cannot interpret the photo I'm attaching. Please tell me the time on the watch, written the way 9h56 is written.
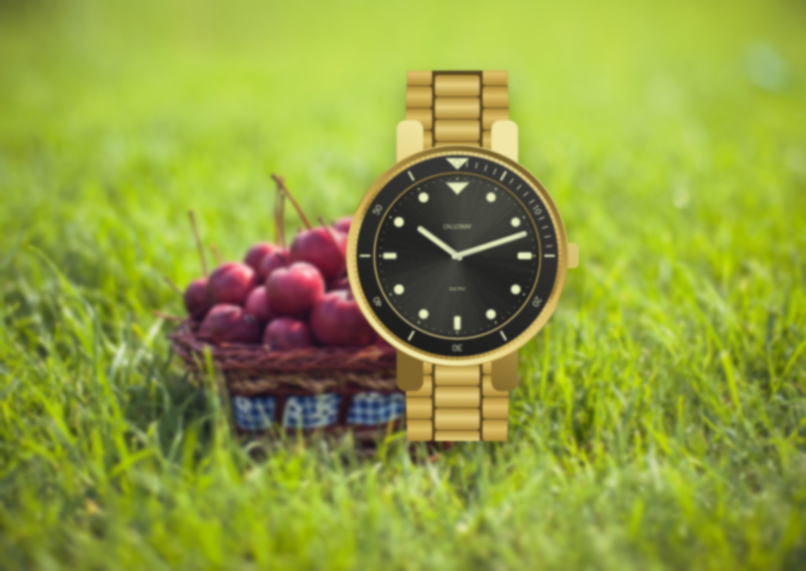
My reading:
10h12
